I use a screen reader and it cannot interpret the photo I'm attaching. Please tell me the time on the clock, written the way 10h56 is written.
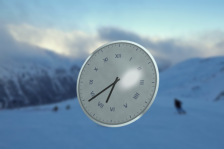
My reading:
6h39
